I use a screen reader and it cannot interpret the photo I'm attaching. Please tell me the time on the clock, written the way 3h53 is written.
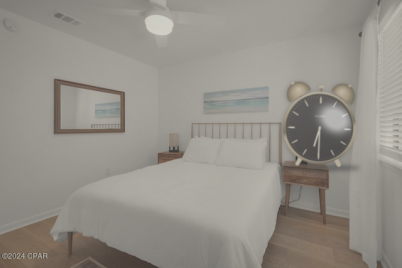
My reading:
6h30
